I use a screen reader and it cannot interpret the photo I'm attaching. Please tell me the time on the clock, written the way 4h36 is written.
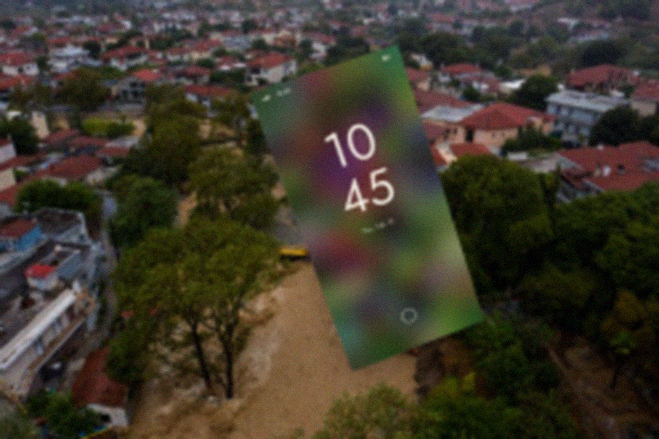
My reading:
10h45
